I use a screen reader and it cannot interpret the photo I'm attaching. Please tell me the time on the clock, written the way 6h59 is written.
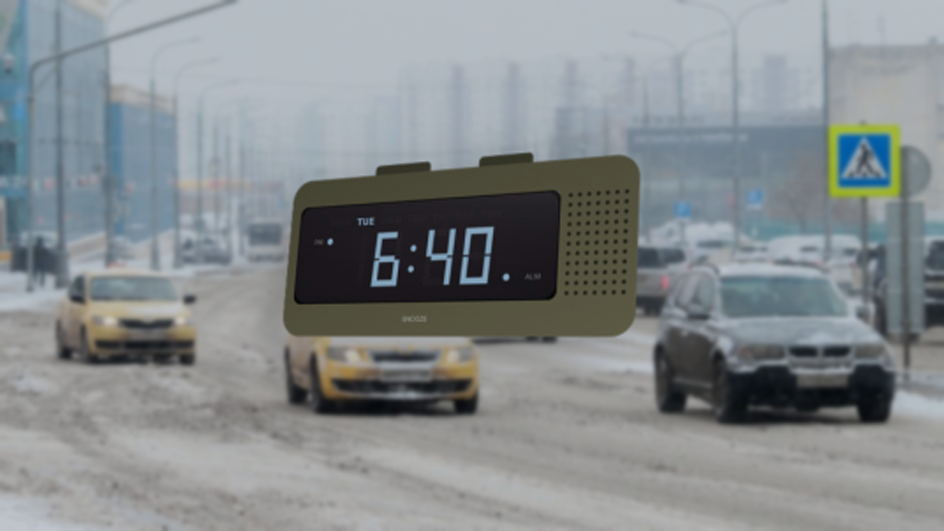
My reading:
6h40
